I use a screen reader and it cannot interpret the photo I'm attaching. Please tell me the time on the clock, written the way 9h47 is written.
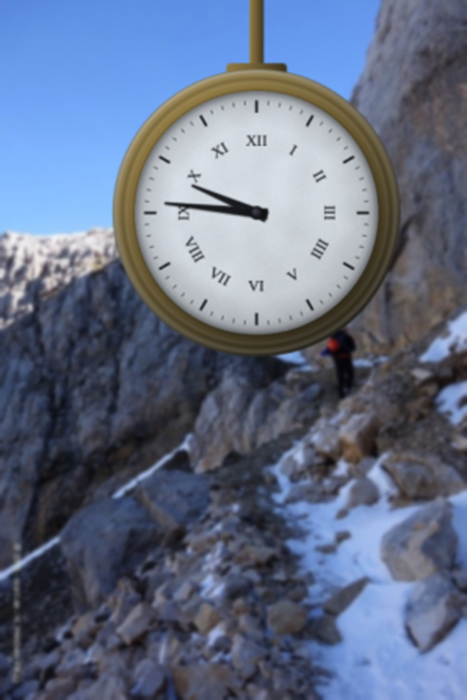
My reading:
9h46
